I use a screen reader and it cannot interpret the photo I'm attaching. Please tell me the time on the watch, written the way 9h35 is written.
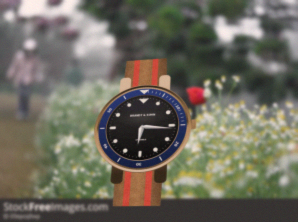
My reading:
6h16
